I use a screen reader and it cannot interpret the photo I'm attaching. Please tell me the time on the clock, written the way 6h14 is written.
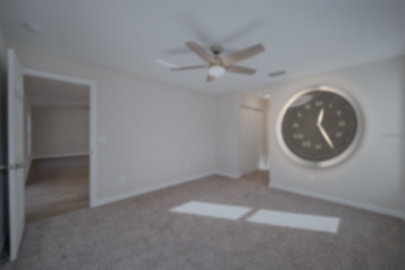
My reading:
12h25
